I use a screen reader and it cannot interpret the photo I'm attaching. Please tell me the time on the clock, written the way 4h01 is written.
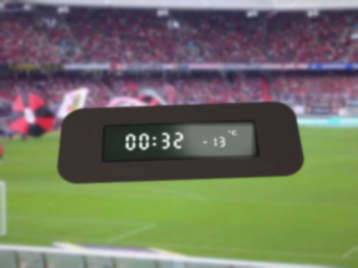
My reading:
0h32
